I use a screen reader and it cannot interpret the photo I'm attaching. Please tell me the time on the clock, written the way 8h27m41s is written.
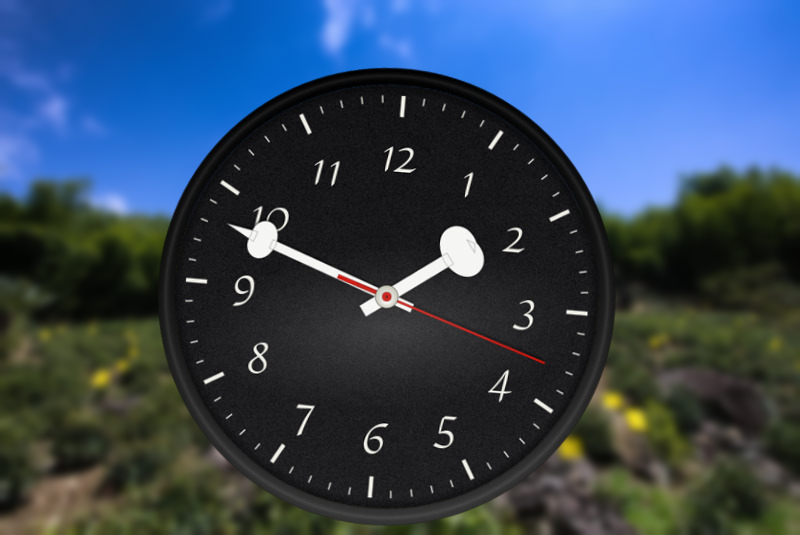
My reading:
1h48m18s
